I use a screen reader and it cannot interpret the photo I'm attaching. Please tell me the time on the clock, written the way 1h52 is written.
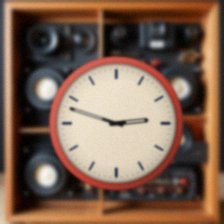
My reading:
2h48
